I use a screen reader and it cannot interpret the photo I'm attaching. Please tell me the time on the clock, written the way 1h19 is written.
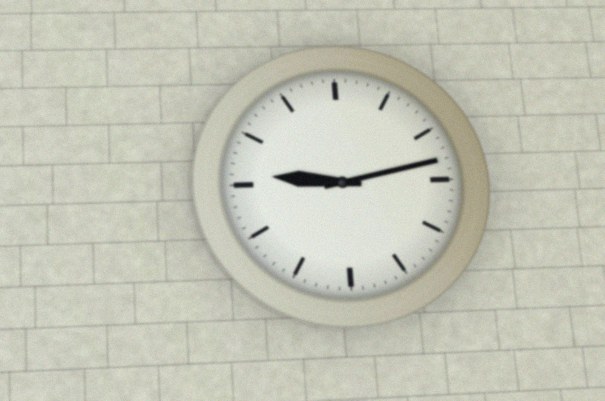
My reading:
9h13
